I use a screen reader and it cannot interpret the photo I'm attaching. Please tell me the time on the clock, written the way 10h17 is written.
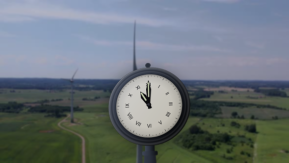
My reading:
11h00
